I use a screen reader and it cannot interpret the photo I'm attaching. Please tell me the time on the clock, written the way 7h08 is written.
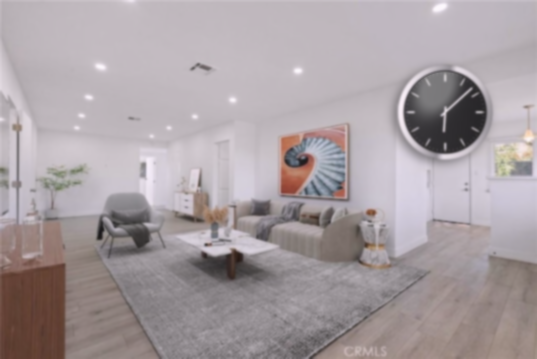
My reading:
6h08
